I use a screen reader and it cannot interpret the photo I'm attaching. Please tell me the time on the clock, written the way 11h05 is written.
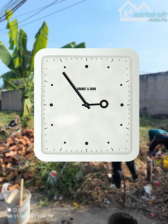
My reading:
2h54
